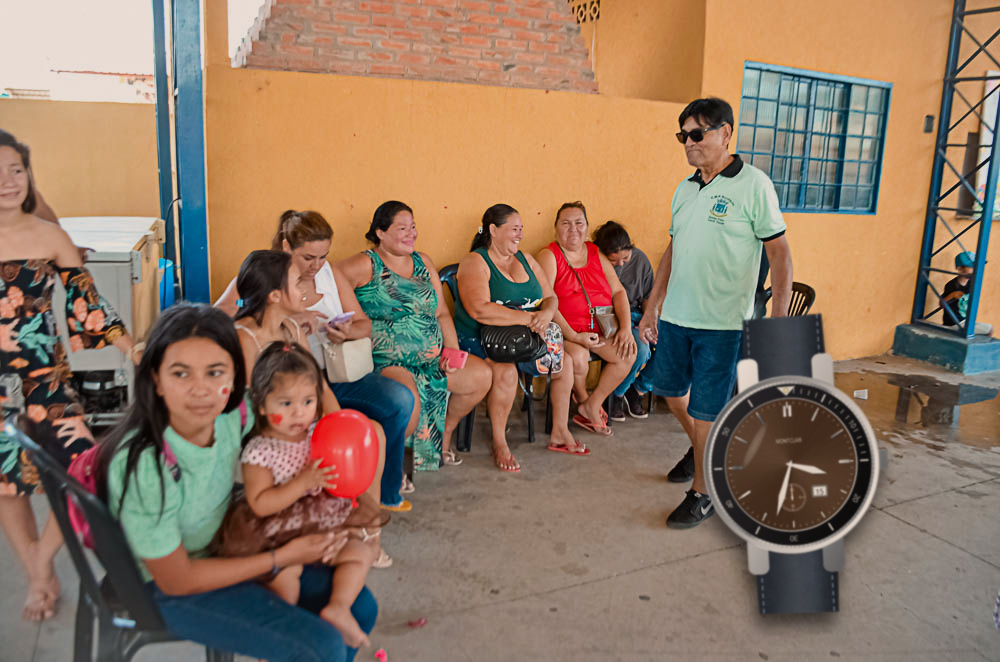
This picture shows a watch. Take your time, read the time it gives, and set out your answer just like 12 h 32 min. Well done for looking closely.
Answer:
3 h 33 min
